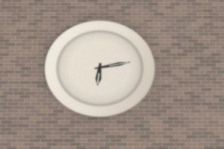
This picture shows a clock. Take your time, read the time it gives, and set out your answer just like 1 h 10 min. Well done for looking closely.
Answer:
6 h 13 min
